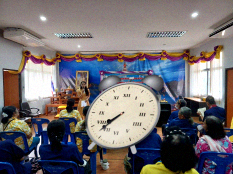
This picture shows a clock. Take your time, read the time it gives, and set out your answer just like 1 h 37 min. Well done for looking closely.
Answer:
7 h 37 min
